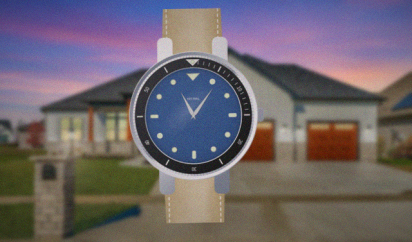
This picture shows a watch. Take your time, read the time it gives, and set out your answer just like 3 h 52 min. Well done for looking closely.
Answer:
11 h 06 min
